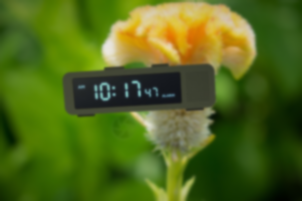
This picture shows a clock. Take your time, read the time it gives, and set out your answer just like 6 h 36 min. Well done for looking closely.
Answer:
10 h 17 min
